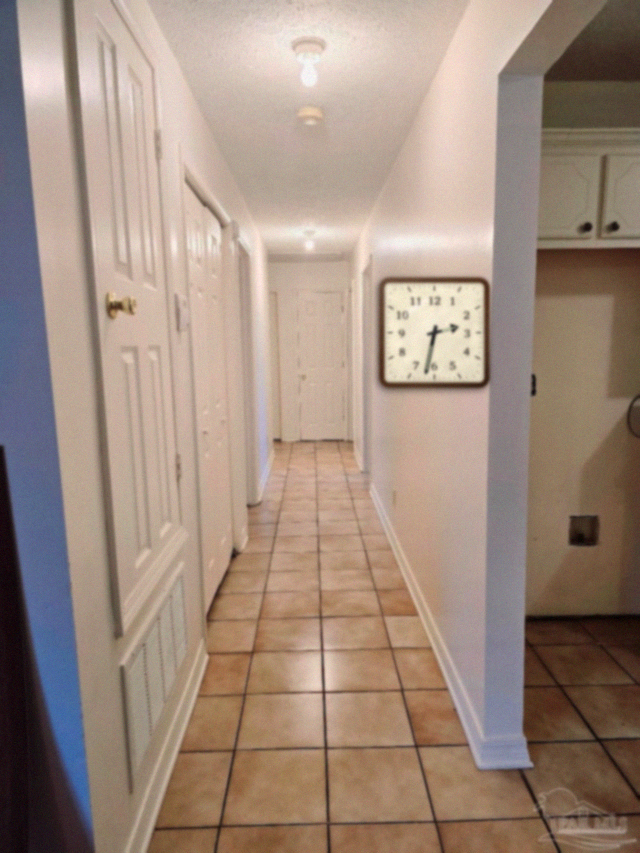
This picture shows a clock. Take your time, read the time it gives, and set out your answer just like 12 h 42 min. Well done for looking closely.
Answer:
2 h 32 min
